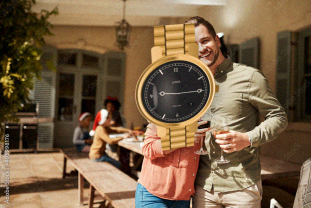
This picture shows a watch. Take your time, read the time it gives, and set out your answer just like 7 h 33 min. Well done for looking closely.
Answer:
9 h 15 min
